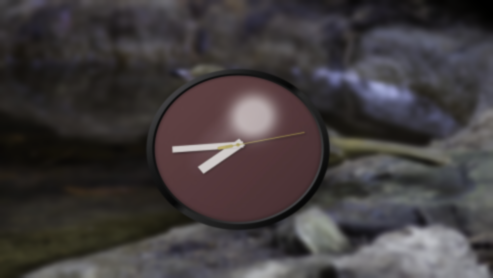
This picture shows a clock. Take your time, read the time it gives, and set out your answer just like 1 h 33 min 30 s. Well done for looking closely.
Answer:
7 h 44 min 13 s
